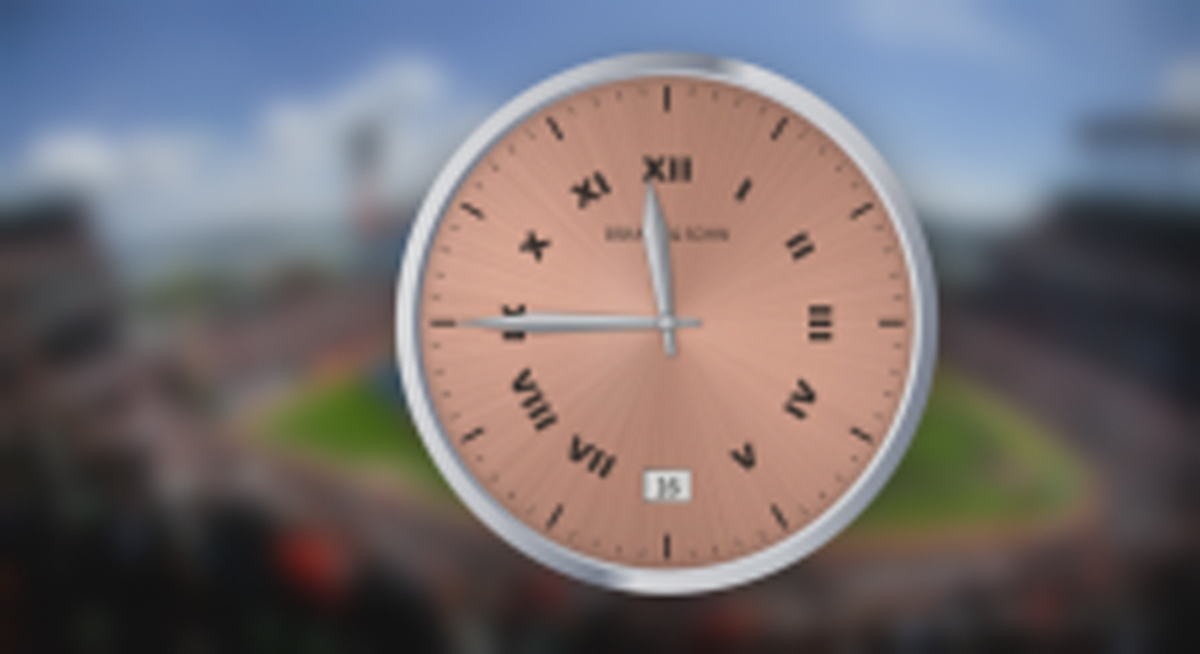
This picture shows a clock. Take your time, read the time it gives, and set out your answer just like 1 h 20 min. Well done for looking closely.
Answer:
11 h 45 min
